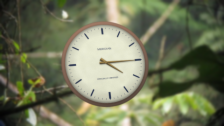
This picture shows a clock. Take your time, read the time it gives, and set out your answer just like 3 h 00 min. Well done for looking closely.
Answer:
4 h 15 min
